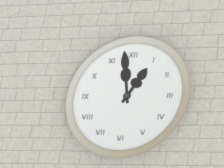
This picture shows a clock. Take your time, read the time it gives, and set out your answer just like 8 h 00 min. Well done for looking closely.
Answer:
12 h 58 min
